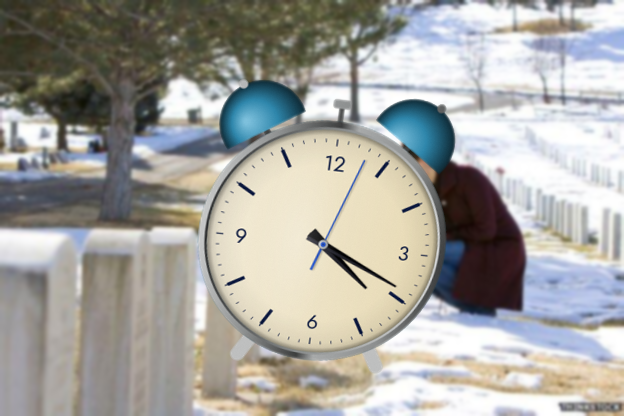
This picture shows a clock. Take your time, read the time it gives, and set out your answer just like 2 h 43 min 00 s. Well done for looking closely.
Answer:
4 h 19 min 03 s
